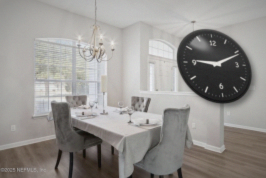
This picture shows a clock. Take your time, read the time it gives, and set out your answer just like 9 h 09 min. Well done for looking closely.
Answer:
9 h 11 min
